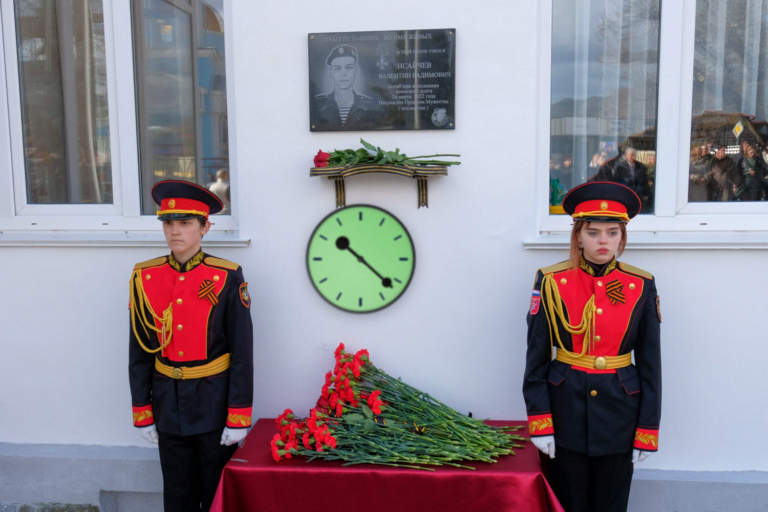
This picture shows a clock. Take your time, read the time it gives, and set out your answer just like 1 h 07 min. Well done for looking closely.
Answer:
10 h 22 min
